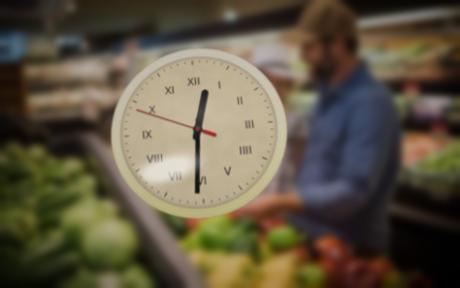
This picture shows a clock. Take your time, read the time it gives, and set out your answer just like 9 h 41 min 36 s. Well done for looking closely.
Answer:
12 h 30 min 49 s
